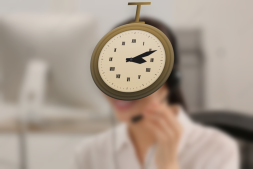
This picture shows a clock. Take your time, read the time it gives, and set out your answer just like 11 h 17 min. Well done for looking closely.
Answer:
3 h 11 min
